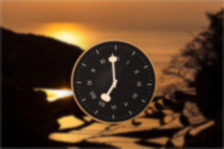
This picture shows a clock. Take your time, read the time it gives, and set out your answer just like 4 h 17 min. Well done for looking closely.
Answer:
6 h 59 min
